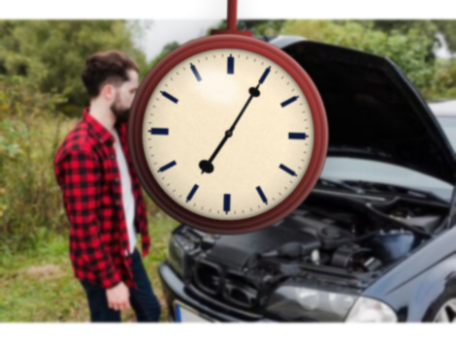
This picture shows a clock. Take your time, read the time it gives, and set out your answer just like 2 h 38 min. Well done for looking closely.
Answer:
7 h 05 min
